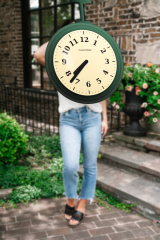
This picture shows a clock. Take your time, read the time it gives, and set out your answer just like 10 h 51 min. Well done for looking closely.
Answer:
7 h 37 min
